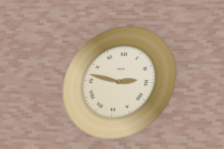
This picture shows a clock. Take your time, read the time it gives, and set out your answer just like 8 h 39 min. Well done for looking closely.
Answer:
2 h 47 min
